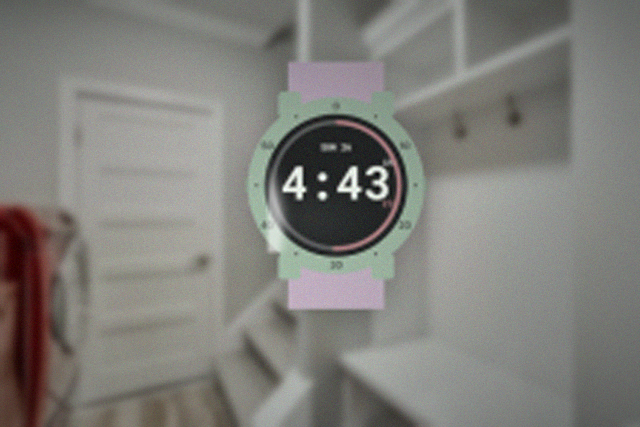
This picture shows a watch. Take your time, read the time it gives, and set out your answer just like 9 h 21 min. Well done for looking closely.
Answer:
4 h 43 min
